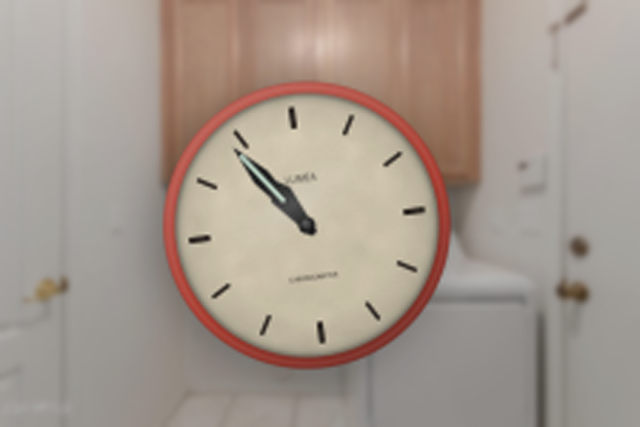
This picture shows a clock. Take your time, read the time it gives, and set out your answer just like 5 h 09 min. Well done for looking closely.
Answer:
10 h 54 min
